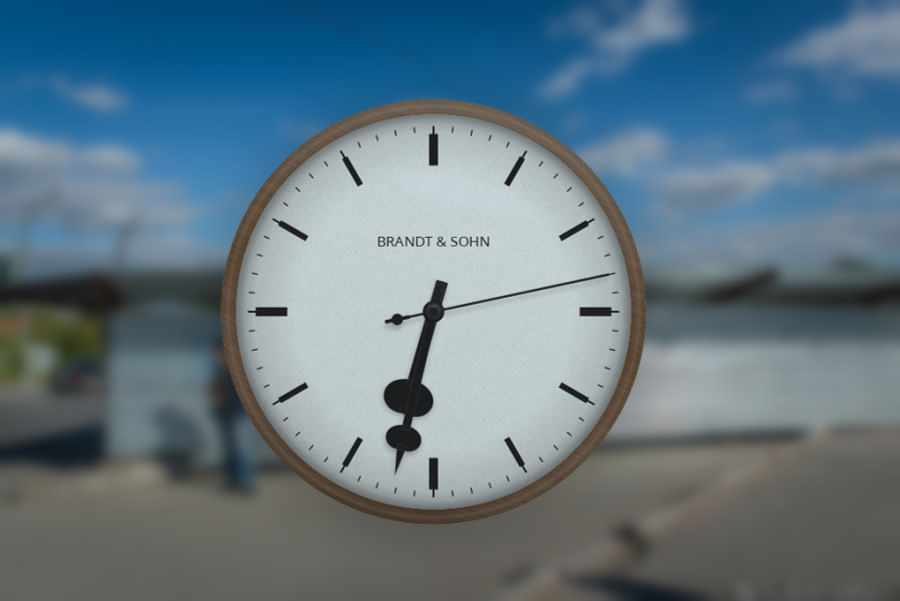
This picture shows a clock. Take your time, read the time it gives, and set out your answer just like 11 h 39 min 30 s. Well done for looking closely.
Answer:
6 h 32 min 13 s
